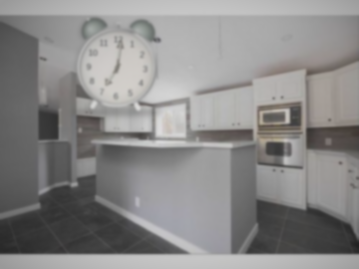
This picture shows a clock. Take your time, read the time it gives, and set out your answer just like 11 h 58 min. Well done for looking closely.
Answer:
7 h 01 min
